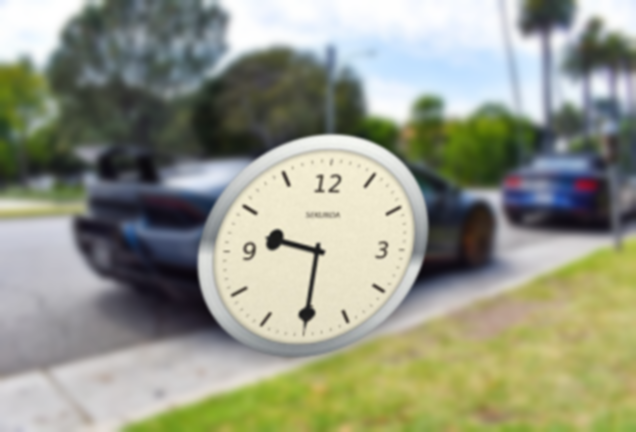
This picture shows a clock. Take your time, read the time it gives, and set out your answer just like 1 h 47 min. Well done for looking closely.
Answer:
9 h 30 min
